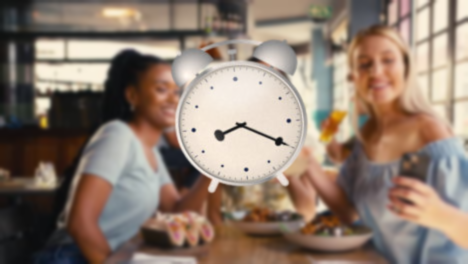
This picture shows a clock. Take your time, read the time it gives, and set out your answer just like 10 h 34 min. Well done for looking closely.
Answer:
8 h 20 min
